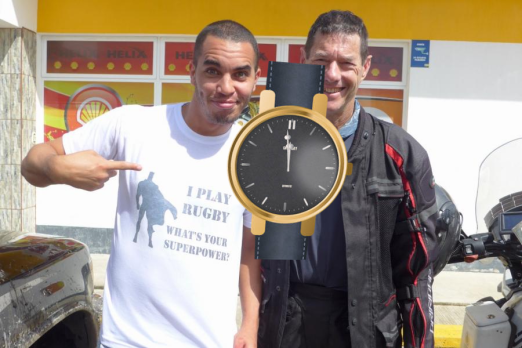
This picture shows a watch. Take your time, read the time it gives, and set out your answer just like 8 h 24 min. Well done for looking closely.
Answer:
11 h 59 min
